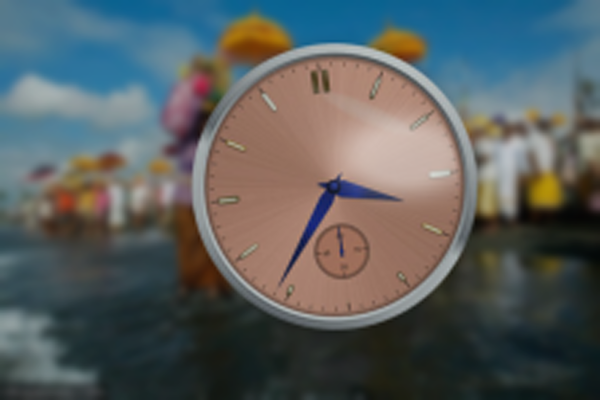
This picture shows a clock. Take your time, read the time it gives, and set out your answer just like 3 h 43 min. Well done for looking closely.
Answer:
3 h 36 min
